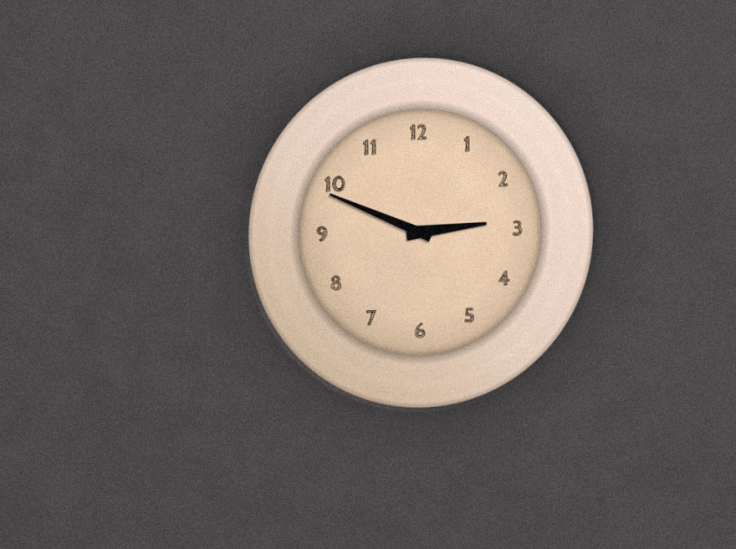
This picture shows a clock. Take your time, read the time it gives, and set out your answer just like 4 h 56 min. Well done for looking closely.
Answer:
2 h 49 min
